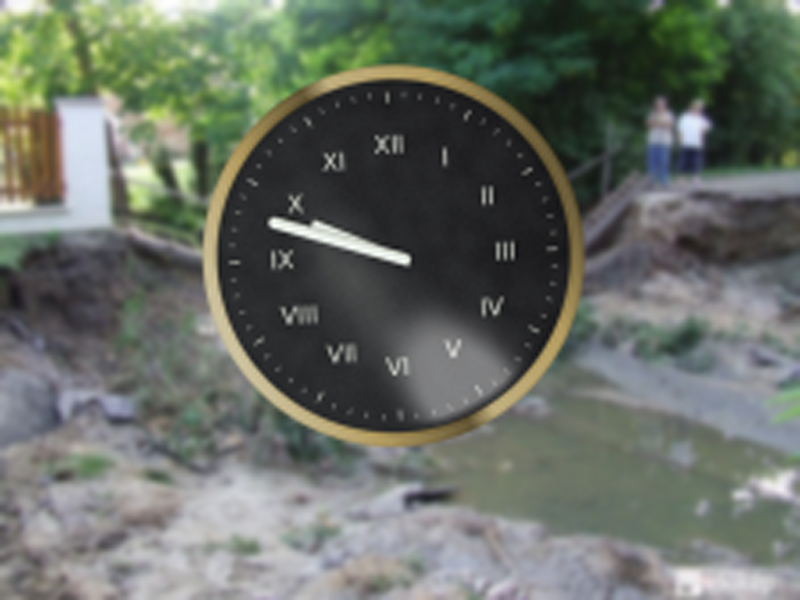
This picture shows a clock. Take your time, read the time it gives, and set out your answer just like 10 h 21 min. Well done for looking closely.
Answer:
9 h 48 min
